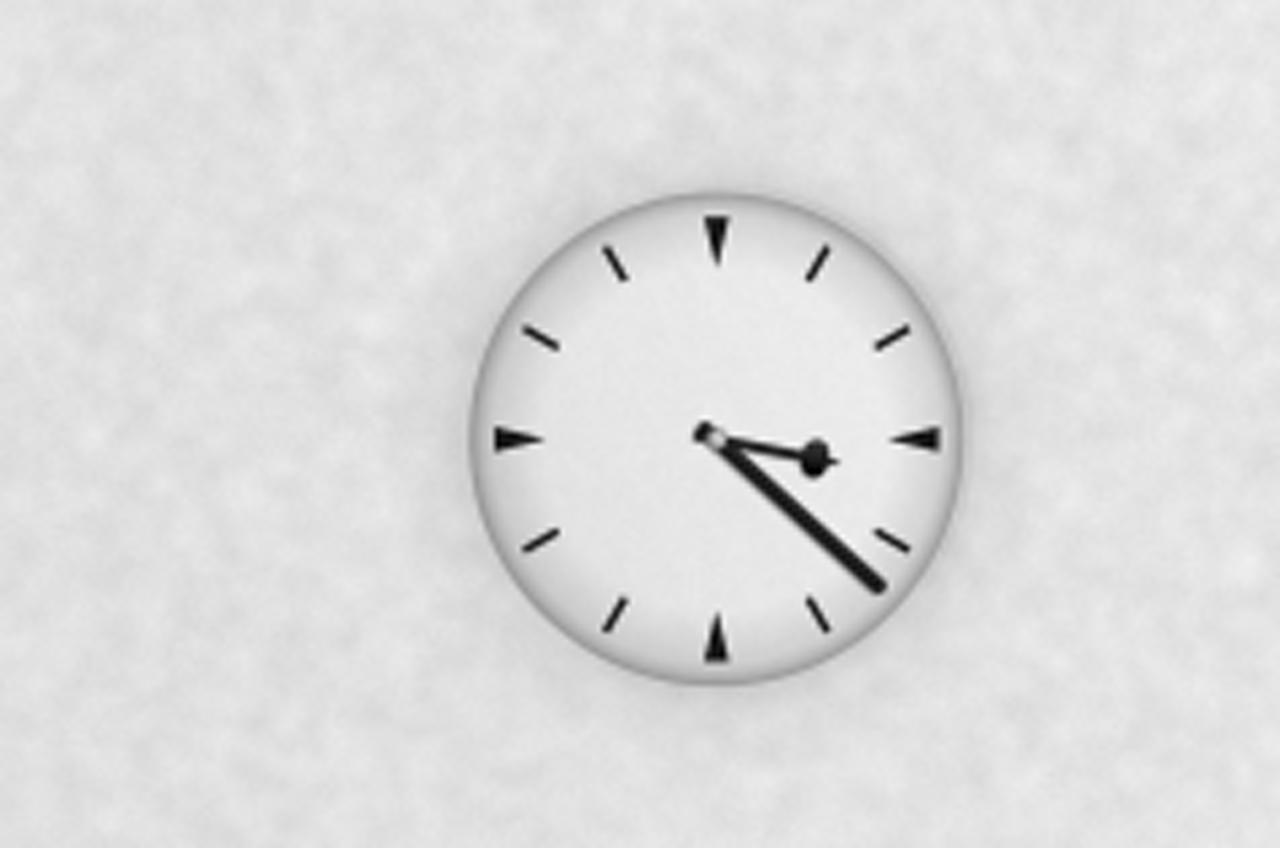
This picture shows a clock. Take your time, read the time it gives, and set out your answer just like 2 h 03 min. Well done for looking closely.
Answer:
3 h 22 min
